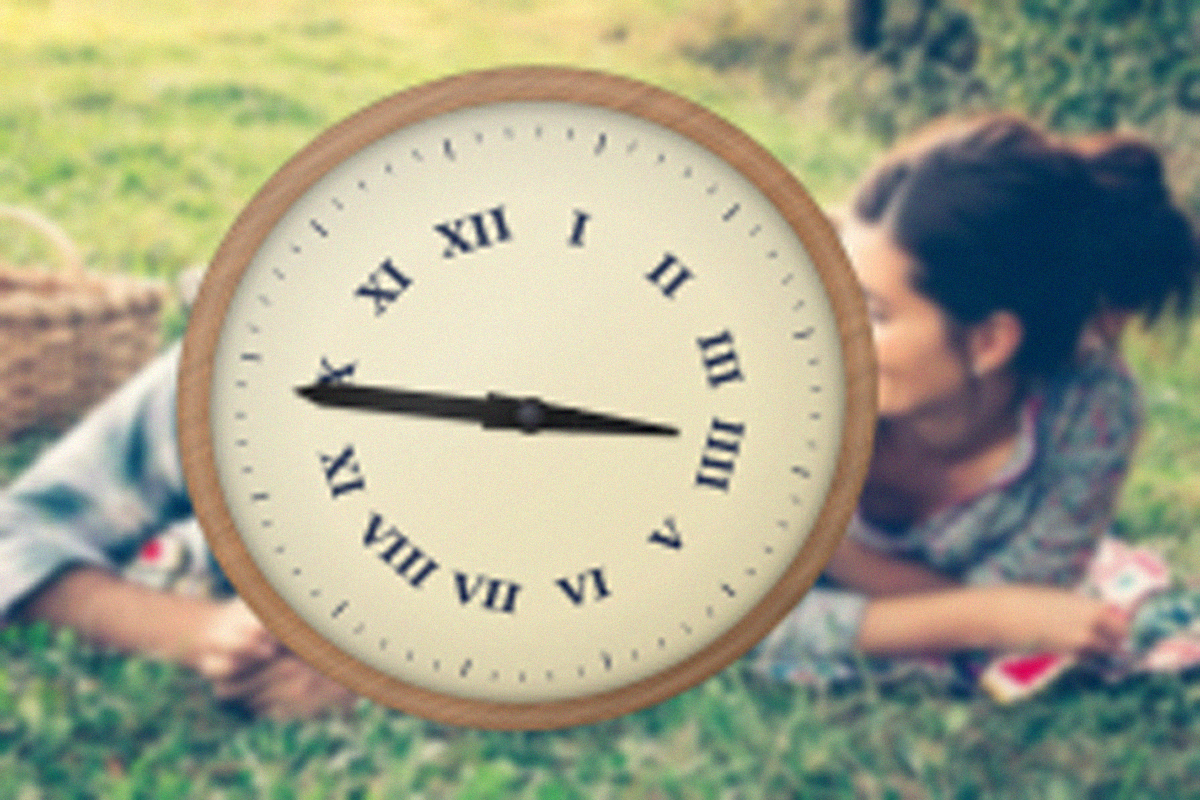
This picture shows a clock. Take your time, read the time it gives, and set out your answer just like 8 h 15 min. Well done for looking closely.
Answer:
3 h 49 min
